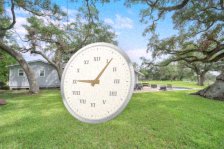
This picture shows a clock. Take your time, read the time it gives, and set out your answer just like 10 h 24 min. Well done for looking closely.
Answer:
9 h 06 min
